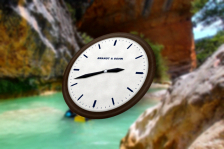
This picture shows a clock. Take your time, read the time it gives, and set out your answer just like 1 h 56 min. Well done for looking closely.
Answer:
2 h 42 min
